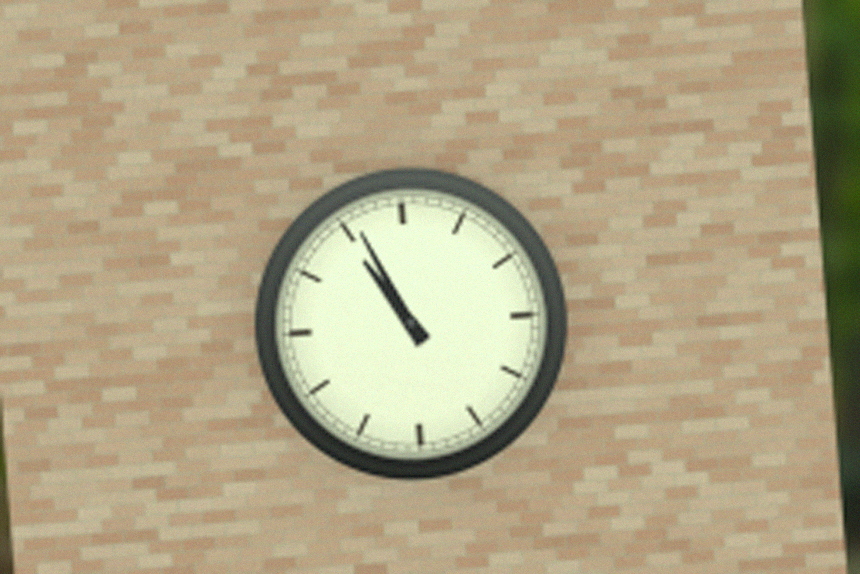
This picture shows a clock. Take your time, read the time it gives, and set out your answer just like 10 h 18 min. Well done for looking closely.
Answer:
10 h 56 min
